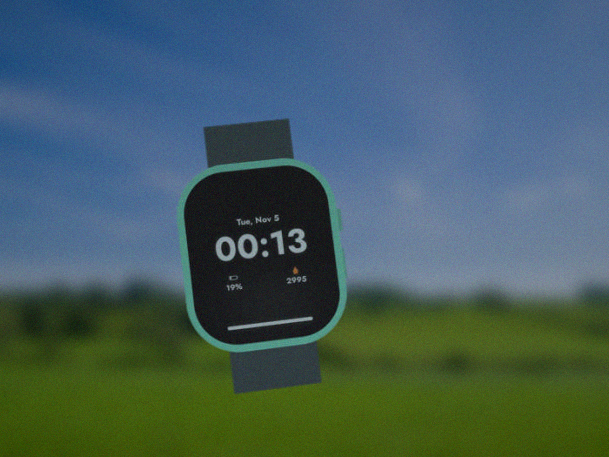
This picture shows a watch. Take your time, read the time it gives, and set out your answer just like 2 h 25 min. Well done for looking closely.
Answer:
0 h 13 min
